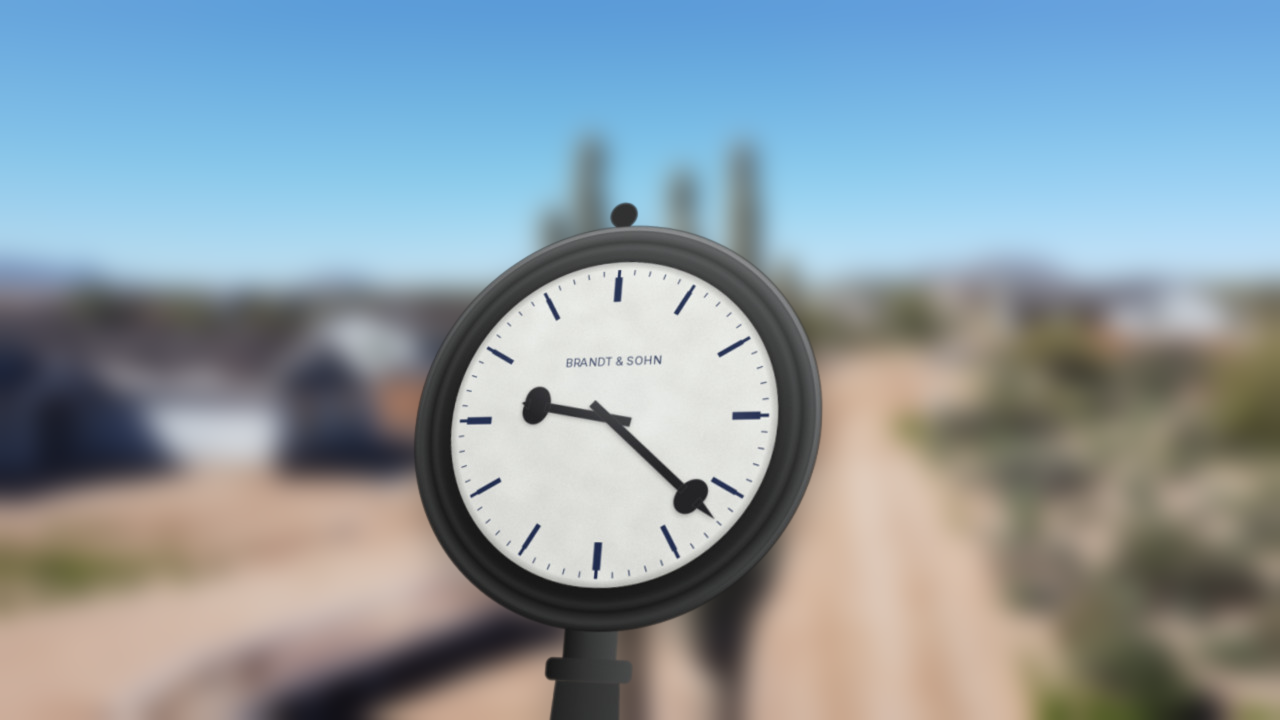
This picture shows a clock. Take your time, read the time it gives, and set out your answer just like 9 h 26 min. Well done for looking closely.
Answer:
9 h 22 min
